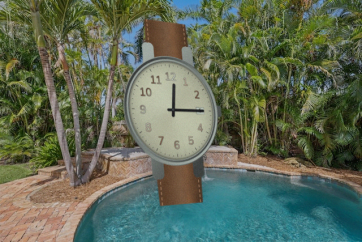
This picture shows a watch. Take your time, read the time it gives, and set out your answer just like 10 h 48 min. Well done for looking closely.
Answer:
12 h 15 min
